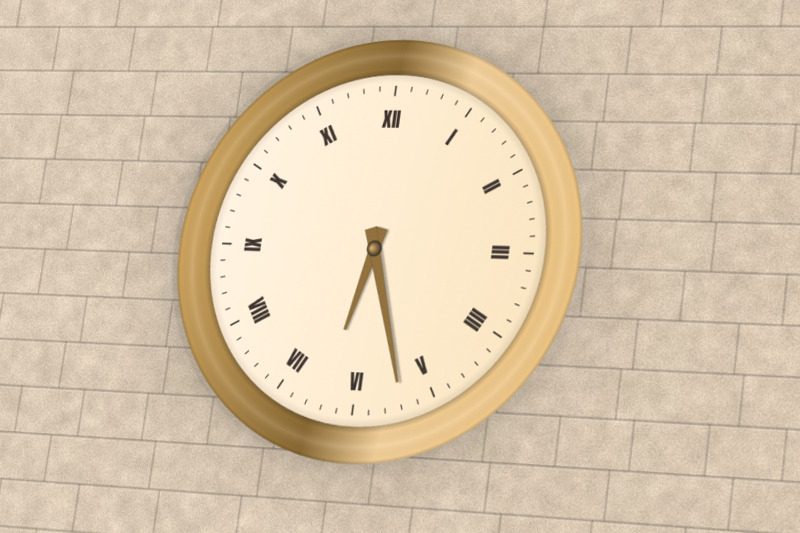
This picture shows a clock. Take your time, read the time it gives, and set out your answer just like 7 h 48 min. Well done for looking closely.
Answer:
6 h 27 min
